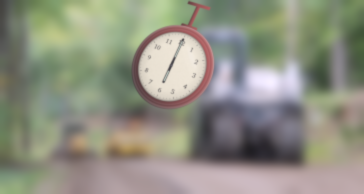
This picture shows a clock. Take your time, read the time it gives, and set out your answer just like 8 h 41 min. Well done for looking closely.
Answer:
6 h 00 min
